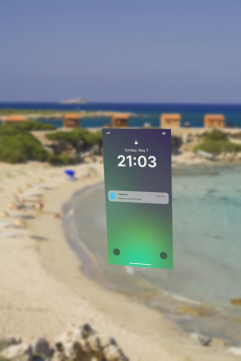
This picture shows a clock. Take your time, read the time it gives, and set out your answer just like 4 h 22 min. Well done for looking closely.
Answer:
21 h 03 min
